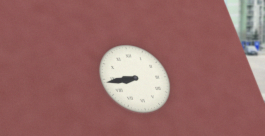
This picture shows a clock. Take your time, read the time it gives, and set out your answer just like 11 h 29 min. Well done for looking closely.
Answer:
8 h 44 min
